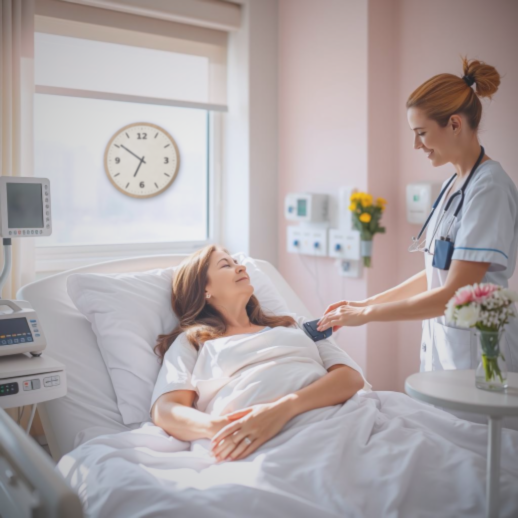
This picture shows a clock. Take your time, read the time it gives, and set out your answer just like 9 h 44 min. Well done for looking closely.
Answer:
6 h 51 min
